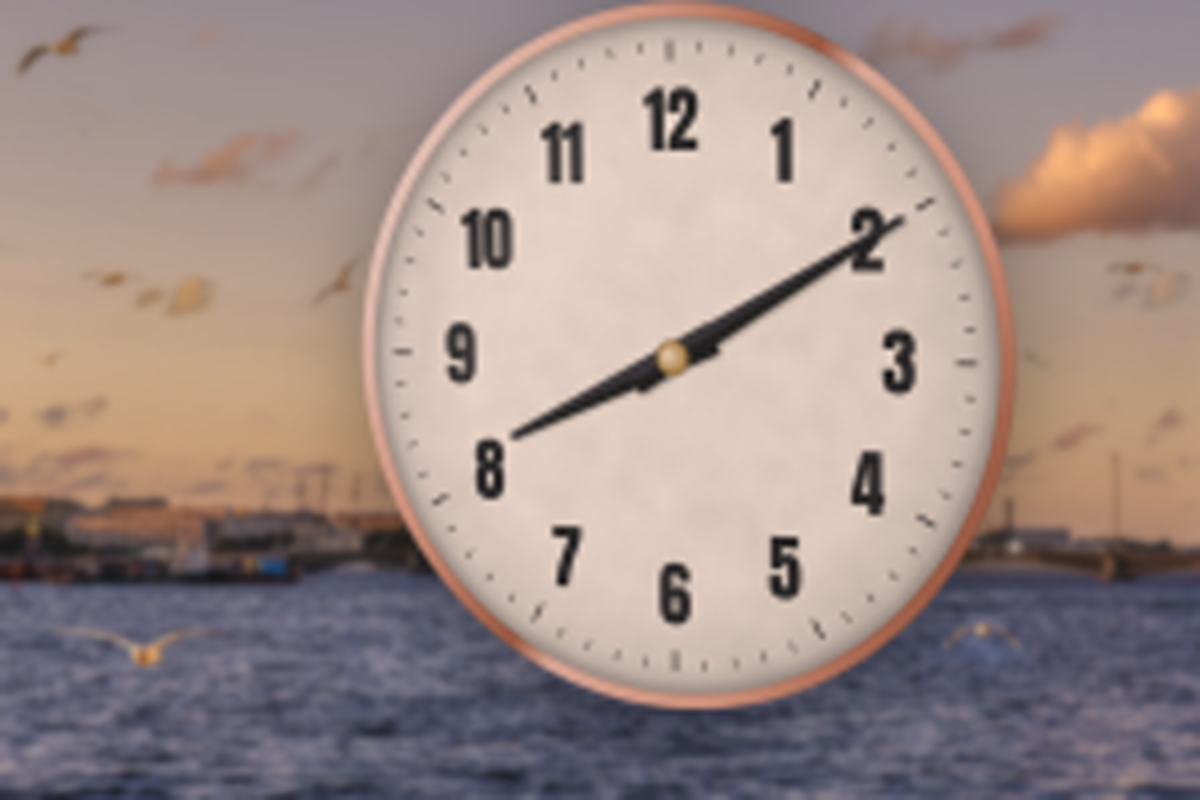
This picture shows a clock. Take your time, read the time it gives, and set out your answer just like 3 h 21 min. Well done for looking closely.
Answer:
8 h 10 min
